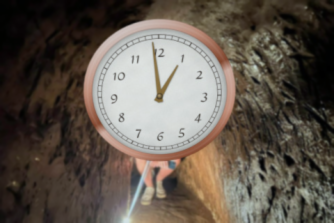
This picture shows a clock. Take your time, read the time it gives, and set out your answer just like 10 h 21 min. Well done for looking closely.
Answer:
12 h 59 min
